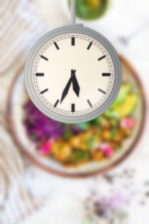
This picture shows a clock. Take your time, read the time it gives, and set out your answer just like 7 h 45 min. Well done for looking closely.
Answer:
5 h 34 min
